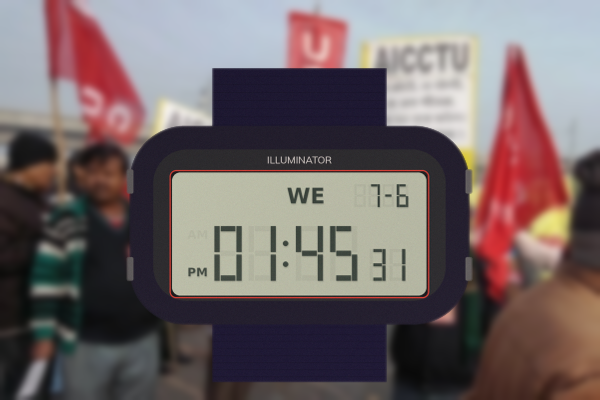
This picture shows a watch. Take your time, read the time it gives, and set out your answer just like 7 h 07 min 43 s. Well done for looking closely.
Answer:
1 h 45 min 31 s
